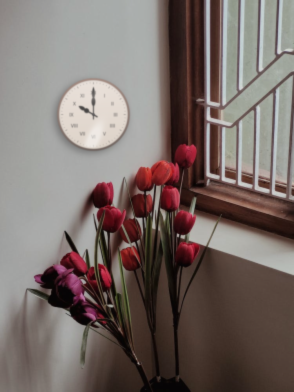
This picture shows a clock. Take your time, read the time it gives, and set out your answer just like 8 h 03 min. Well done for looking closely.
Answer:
10 h 00 min
